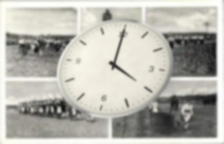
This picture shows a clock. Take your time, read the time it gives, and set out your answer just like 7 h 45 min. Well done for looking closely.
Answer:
4 h 00 min
